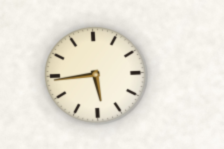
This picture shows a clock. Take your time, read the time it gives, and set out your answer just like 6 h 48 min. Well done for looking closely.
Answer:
5 h 44 min
